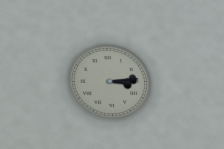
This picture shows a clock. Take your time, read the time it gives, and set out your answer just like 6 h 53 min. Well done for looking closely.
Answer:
3 h 14 min
